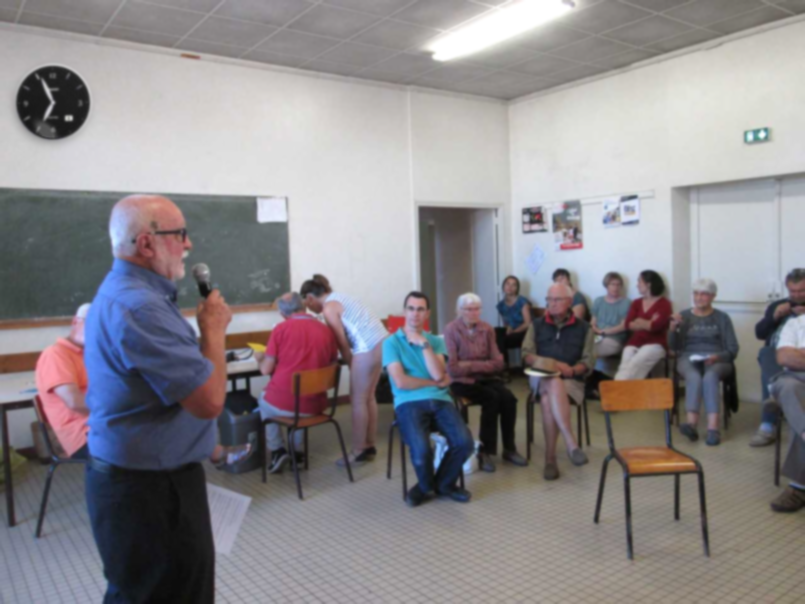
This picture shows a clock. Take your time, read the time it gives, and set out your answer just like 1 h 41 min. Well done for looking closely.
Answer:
6 h 56 min
